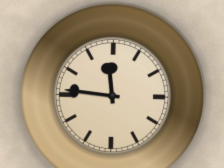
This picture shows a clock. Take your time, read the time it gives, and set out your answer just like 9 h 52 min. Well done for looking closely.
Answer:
11 h 46 min
